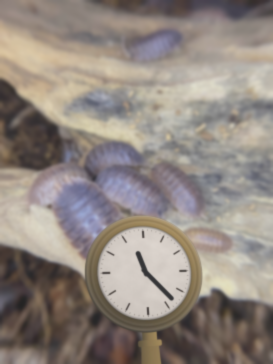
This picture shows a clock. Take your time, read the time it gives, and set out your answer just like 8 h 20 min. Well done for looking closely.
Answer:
11 h 23 min
